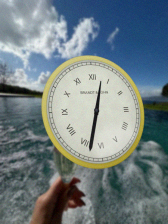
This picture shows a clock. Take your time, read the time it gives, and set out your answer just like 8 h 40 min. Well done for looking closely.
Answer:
12 h 33 min
